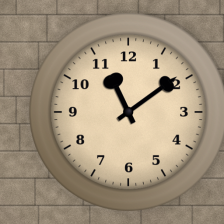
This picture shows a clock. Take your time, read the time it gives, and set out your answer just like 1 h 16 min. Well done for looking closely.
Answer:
11 h 09 min
